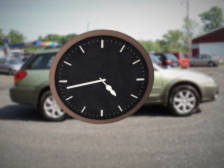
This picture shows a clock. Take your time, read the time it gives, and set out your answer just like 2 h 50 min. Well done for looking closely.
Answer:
4 h 43 min
